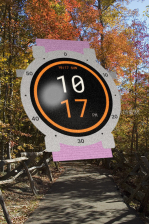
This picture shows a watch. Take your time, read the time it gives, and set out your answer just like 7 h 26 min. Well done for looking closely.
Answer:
10 h 17 min
